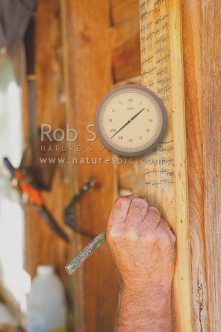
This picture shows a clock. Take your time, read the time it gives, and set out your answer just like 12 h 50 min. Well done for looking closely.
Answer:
1 h 38 min
